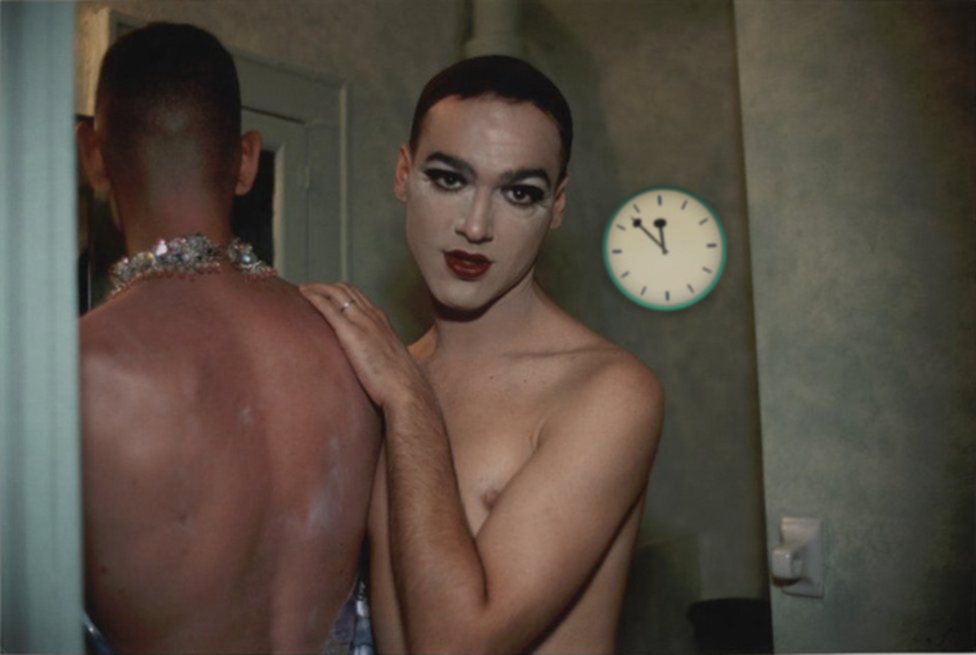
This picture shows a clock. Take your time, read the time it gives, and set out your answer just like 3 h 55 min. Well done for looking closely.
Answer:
11 h 53 min
